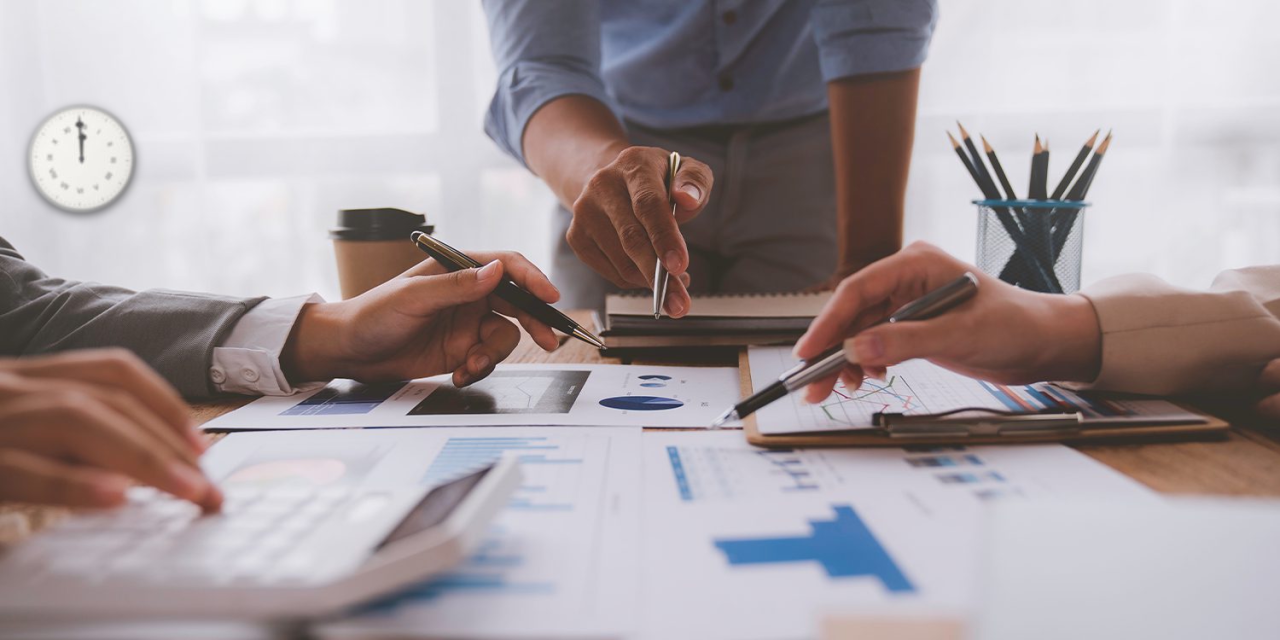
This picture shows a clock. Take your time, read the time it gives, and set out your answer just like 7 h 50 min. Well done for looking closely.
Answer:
11 h 59 min
